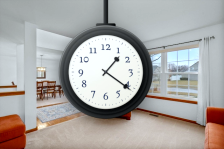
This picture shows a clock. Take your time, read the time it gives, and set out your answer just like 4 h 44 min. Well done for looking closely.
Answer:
1 h 21 min
